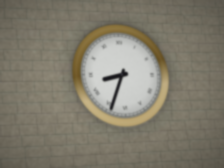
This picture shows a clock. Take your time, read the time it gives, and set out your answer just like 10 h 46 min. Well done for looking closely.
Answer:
8 h 34 min
